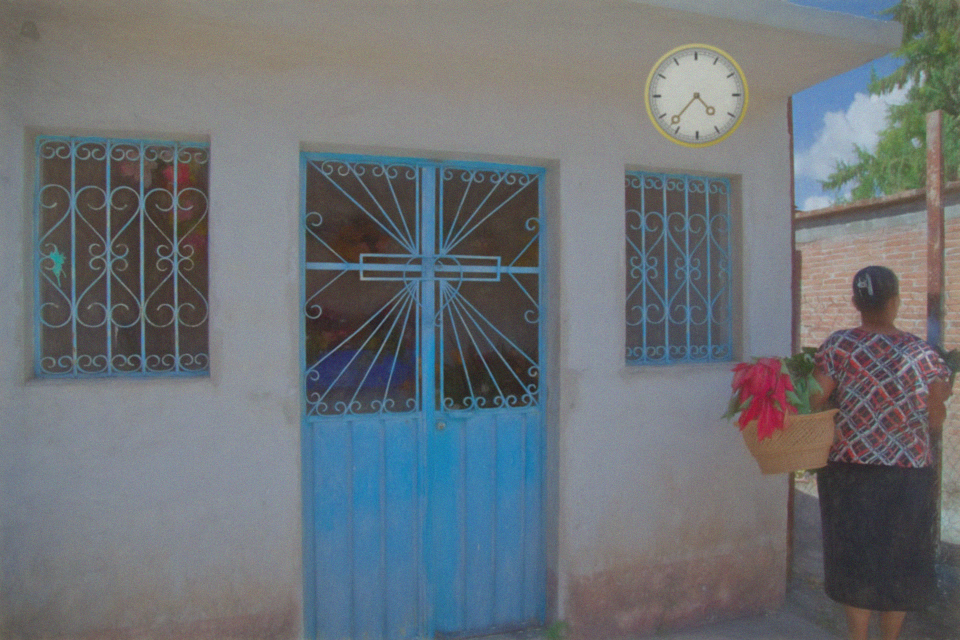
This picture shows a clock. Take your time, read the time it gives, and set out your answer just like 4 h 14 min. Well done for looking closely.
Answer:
4 h 37 min
